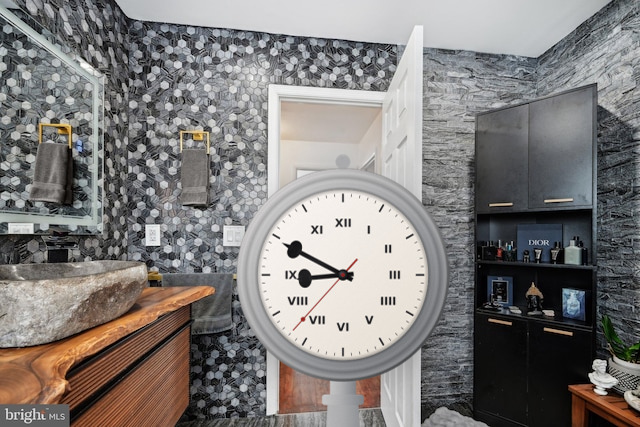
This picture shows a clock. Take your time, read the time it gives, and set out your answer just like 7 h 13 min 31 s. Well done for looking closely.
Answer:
8 h 49 min 37 s
